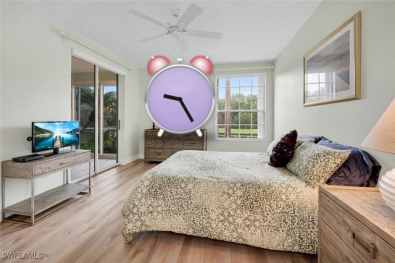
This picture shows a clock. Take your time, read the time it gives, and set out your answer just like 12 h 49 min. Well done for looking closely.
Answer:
9 h 25 min
